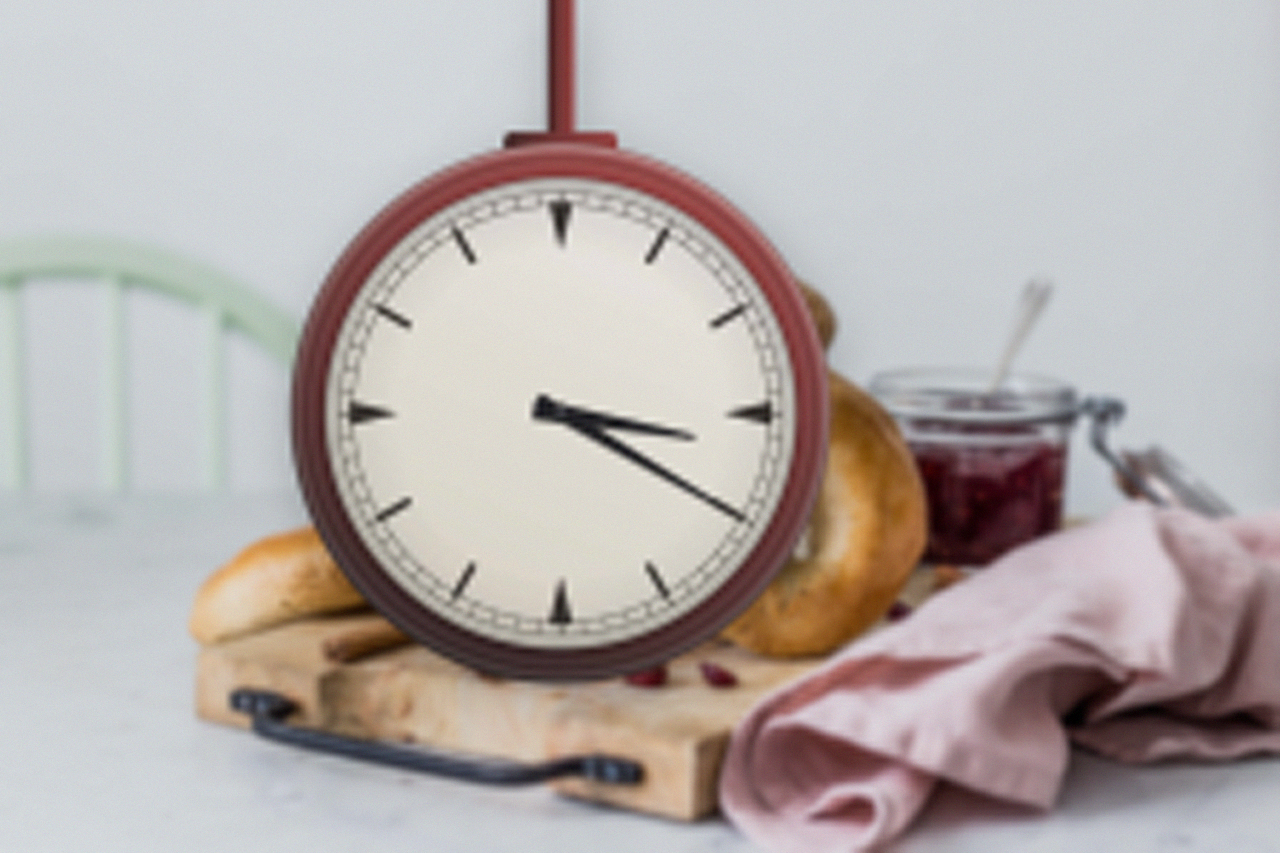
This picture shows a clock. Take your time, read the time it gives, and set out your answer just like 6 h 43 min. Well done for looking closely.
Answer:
3 h 20 min
